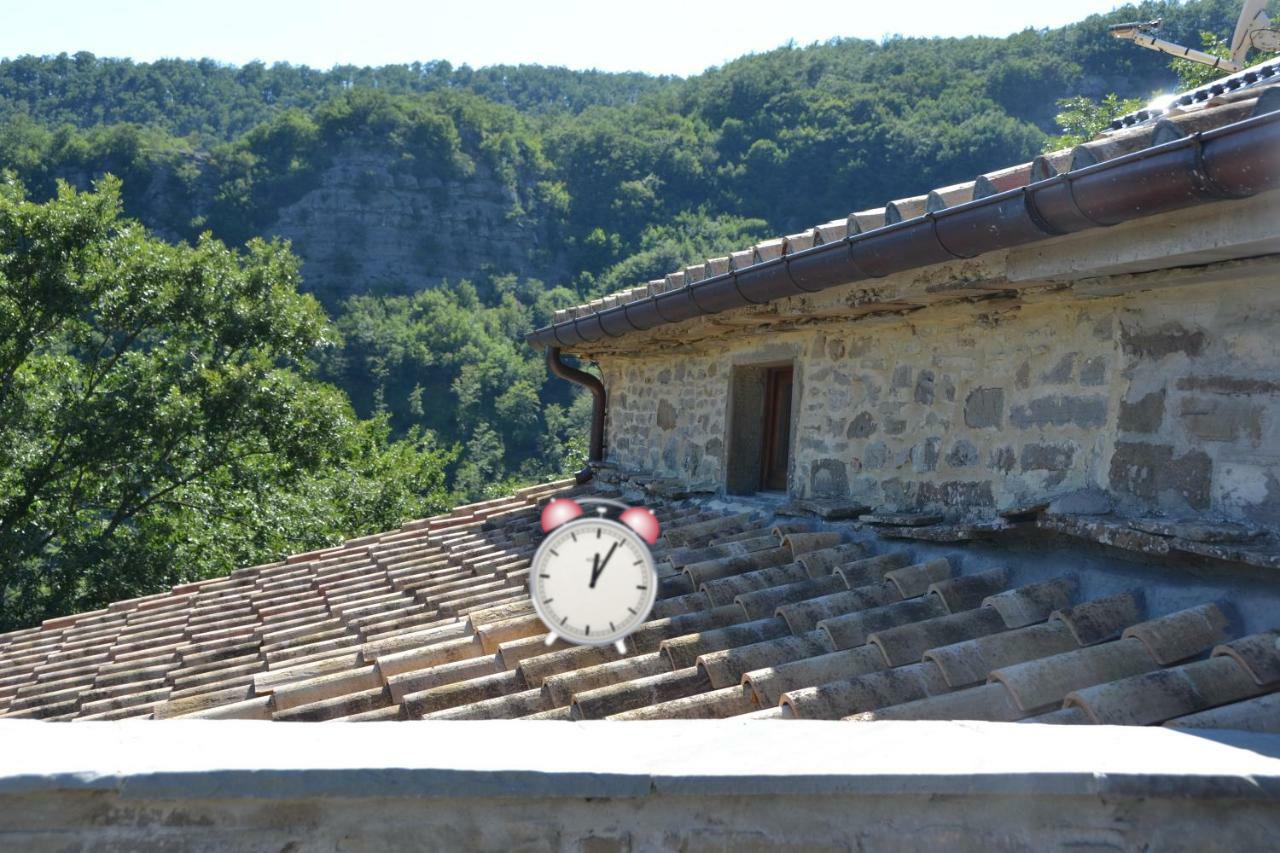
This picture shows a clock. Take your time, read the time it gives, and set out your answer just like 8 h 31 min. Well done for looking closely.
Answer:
12 h 04 min
